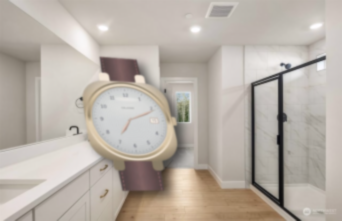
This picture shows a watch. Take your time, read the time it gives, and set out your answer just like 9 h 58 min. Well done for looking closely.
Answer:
7 h 11 min
